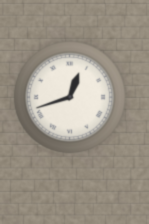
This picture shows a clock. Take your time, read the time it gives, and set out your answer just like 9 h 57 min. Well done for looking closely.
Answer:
12 h 42 min
